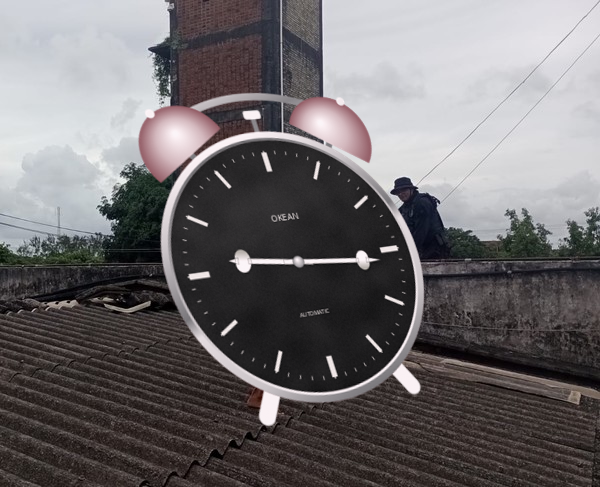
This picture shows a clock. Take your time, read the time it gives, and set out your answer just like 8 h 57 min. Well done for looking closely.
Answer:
9 h 16 min
